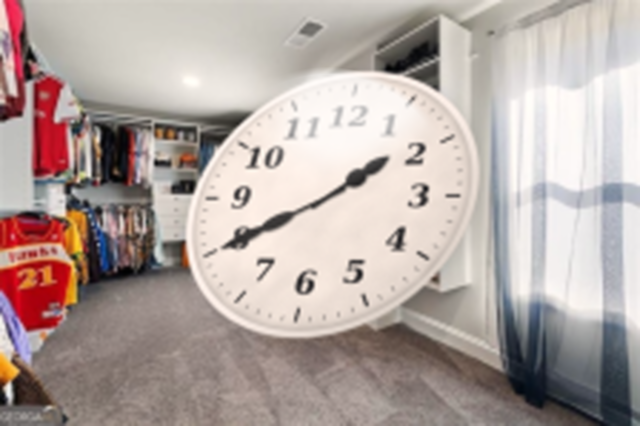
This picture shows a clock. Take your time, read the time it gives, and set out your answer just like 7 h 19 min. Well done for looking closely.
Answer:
1 h 40 min
